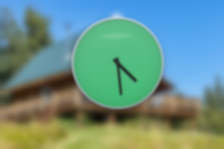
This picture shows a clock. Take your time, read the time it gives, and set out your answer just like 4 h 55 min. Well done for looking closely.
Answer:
4 h 29 min
